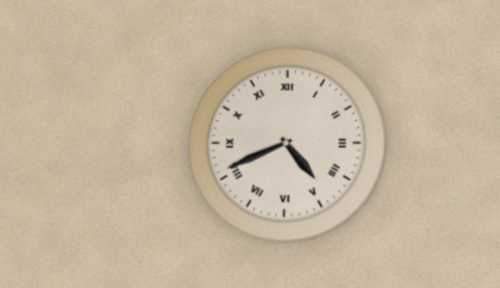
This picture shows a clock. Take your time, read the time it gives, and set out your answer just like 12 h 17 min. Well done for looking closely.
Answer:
4 h 41 min
